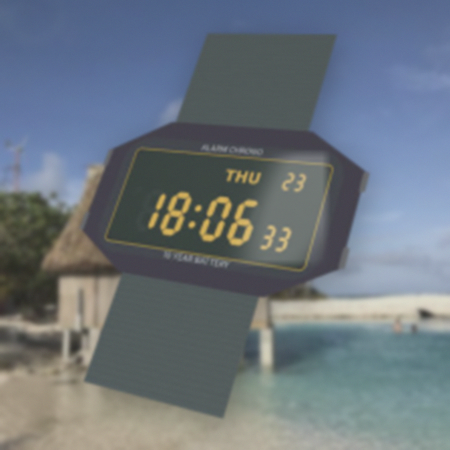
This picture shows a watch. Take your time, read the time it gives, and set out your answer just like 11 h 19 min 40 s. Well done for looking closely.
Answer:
18 h 06 min 33 s
